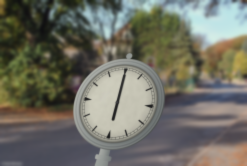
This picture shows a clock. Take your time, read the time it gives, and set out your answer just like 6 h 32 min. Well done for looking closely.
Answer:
6 h 00 min
